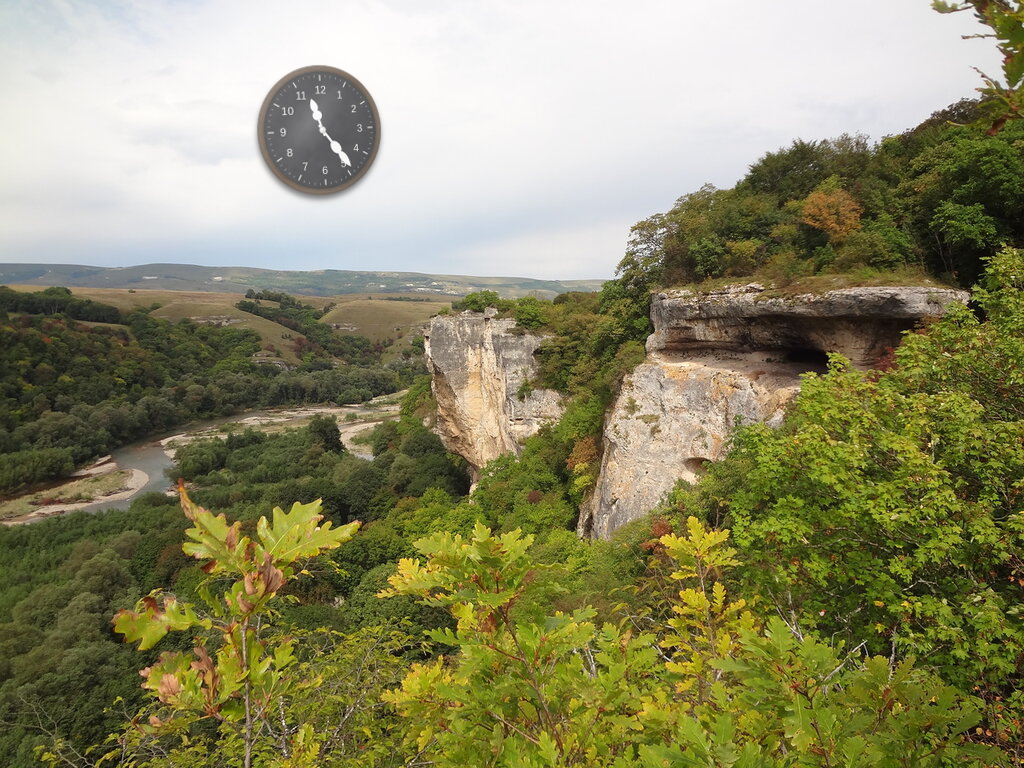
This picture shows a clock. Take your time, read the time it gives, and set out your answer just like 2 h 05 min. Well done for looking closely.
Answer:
11 h 24 min
